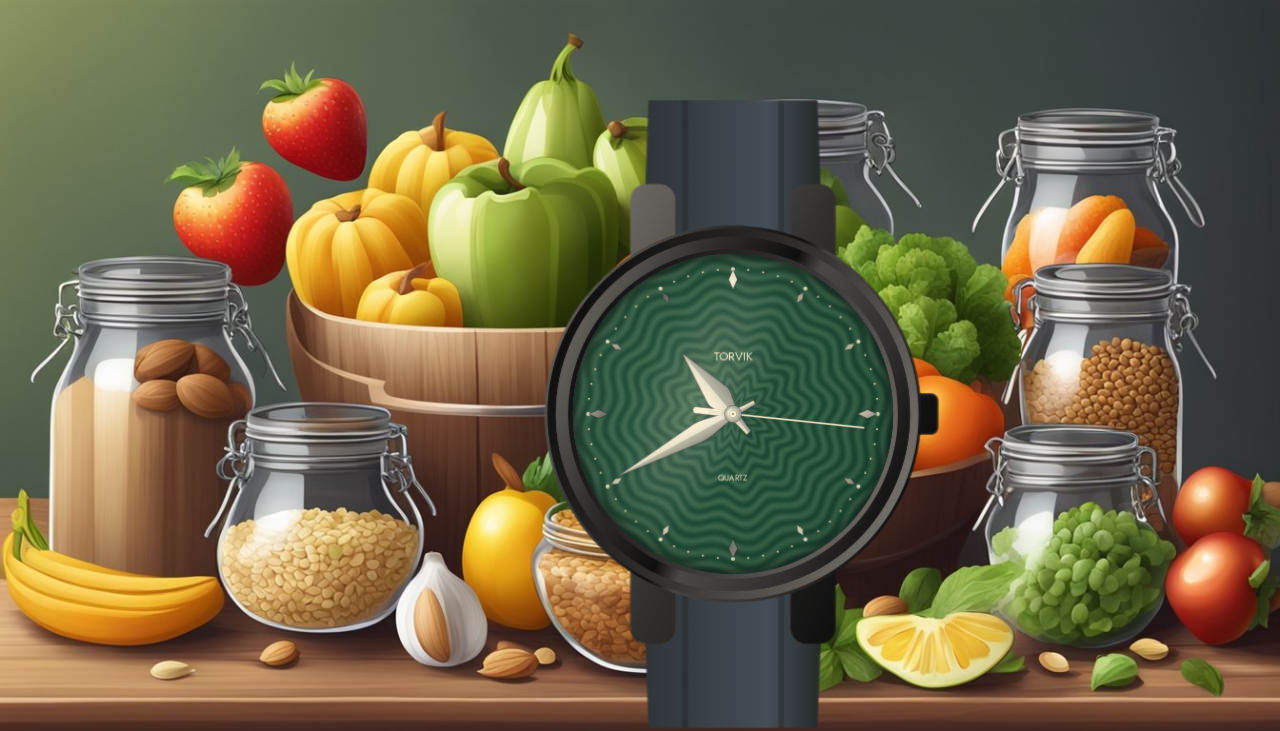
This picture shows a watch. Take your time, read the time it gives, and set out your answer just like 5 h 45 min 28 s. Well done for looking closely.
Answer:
10 h 40 min 16 s
